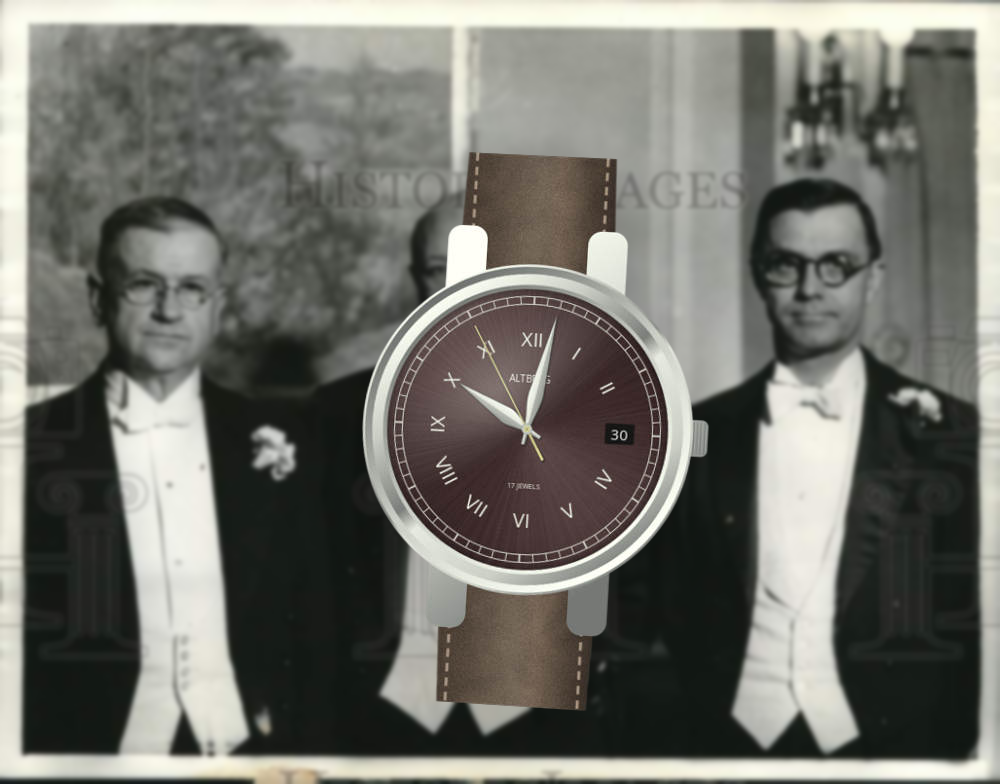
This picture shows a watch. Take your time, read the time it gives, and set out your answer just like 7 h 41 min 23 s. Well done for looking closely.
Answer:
10 h 01 min 55 s
